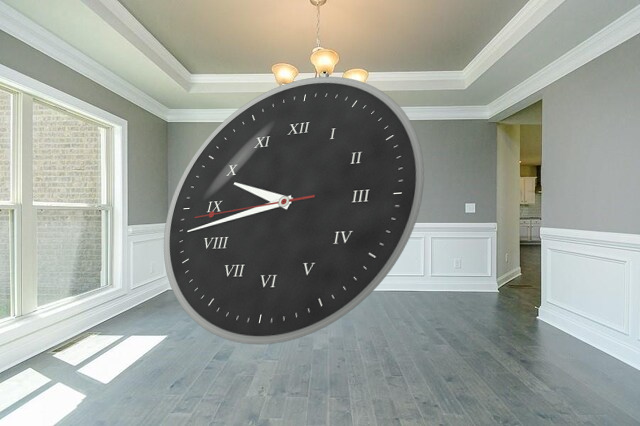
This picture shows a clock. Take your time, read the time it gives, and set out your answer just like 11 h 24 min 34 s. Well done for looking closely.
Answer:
9 h 42 min 44 s
